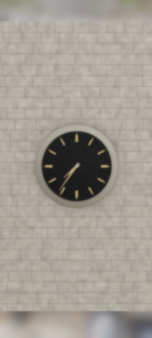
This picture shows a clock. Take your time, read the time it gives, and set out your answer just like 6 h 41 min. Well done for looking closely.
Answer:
7 h 36 min
